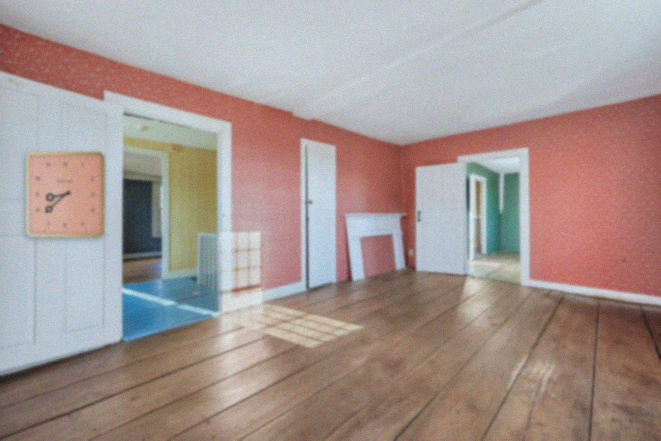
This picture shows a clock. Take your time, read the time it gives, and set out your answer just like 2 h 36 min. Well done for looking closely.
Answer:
8 h 38 min
